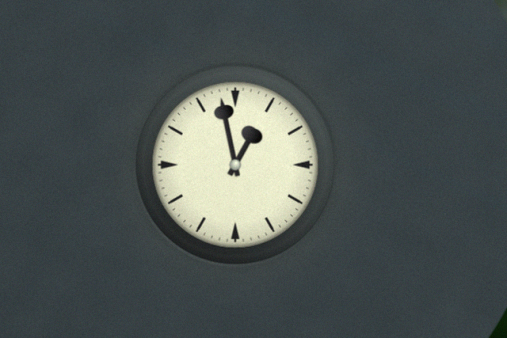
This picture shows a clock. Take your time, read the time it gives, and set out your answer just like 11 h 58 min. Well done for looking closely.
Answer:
12 h 58 min
